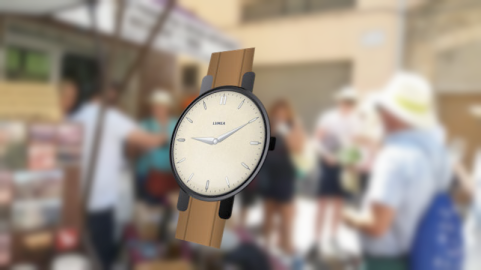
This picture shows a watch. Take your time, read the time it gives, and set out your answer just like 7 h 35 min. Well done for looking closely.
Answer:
9 h 10 min
